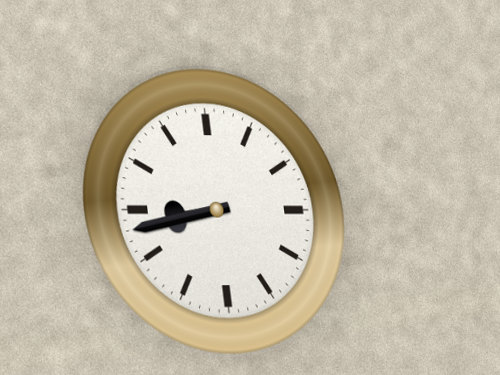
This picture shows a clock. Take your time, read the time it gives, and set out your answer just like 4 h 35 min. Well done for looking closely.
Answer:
8 h 43 min
